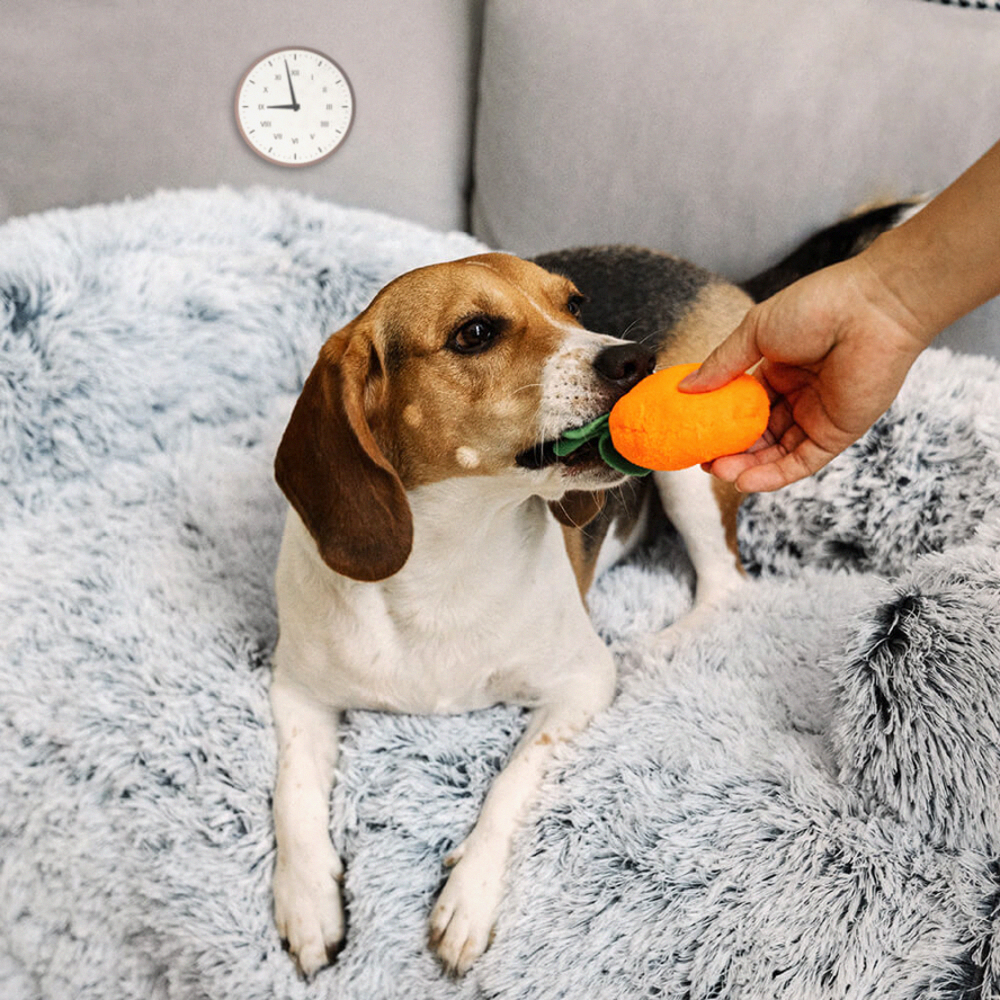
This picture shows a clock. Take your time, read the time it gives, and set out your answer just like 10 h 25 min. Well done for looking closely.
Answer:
8 h 58 min
